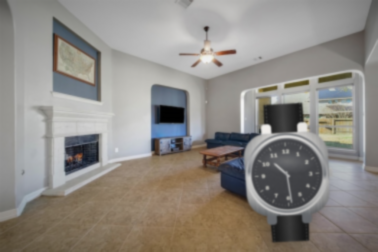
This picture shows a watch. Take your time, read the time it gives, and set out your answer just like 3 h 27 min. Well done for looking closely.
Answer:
10 h 29 min
